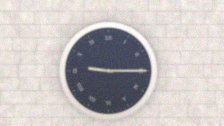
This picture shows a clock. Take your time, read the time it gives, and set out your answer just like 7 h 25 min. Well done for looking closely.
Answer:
9 h 15 min
